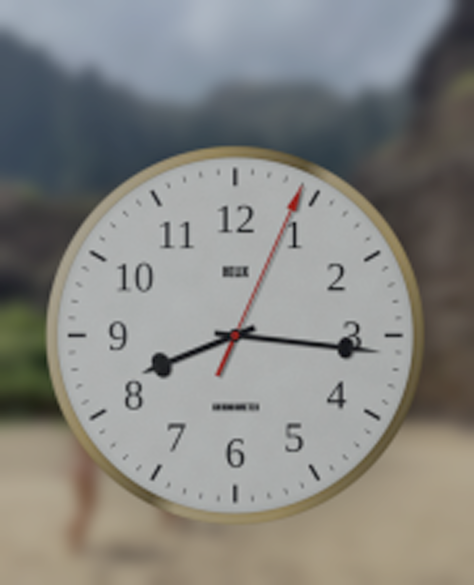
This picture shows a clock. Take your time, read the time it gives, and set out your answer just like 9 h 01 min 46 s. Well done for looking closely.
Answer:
8 h 16 min 04 s
